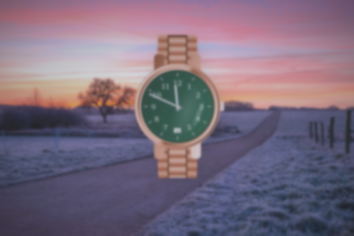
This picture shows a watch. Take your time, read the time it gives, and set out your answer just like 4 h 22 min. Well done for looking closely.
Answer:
11 h 49 min
